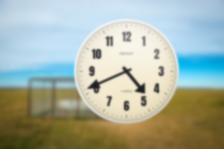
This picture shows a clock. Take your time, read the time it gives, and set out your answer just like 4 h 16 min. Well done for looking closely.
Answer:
4 h 41 min
